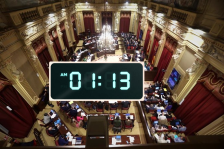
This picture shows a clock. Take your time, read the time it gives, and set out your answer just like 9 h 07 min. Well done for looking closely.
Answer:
1 h 13 min
